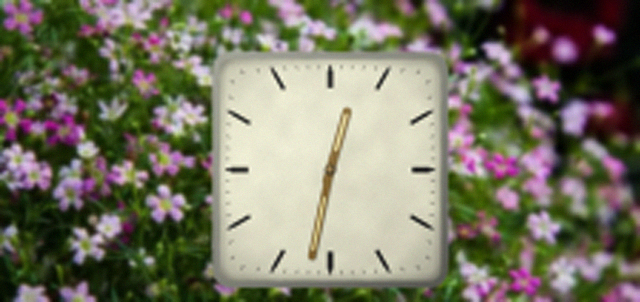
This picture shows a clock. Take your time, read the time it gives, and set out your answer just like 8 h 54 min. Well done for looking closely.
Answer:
12 h 32 min
